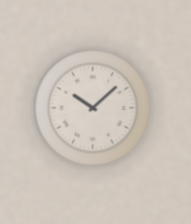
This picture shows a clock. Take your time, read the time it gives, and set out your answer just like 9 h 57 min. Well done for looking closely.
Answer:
10 h 08 min
